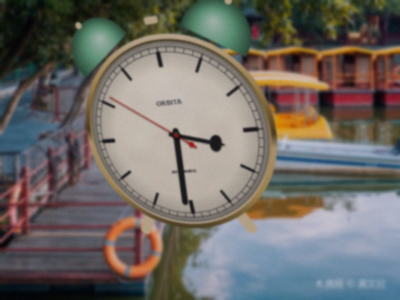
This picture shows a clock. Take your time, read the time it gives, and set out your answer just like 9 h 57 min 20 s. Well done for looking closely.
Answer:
3 h 30 min 51 s
